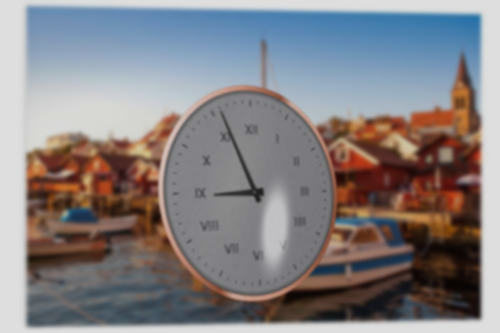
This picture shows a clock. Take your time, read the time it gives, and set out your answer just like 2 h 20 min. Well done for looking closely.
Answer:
8 h 56 min
